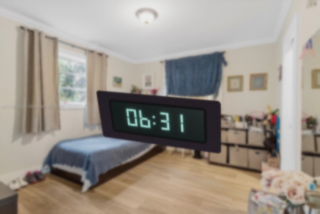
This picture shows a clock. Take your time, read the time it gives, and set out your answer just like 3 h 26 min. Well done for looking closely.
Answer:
6 h 31 min
